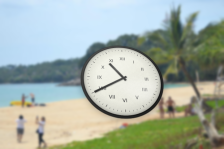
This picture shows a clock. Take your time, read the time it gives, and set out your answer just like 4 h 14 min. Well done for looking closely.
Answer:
10 h 40 min
